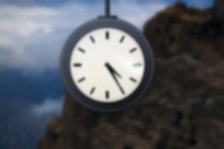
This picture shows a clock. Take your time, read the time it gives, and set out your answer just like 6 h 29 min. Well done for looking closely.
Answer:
4 h 25 min
